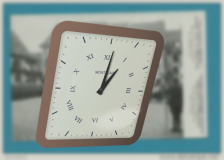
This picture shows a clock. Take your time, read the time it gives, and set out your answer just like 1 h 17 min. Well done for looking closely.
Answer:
1 h 01 min
